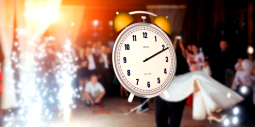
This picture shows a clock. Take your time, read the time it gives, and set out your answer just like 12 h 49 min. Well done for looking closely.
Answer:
2 h 11 min
